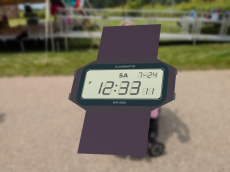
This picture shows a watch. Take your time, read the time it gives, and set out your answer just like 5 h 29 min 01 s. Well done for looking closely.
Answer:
12 h 33 min 11 s
